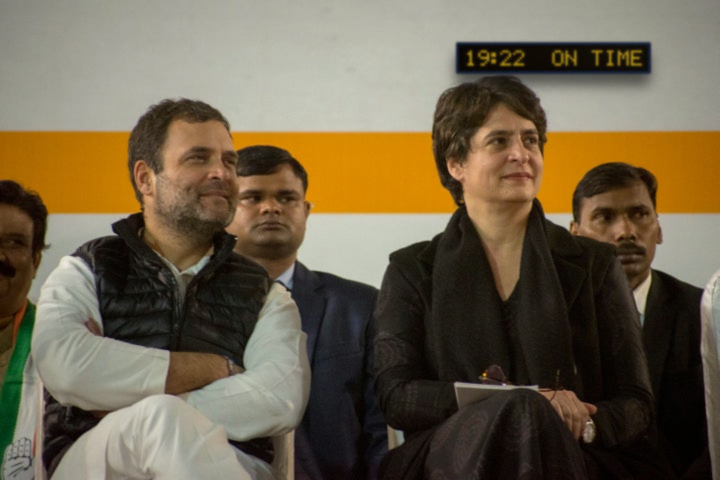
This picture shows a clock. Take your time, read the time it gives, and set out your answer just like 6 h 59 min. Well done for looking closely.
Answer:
19 h 22 min
